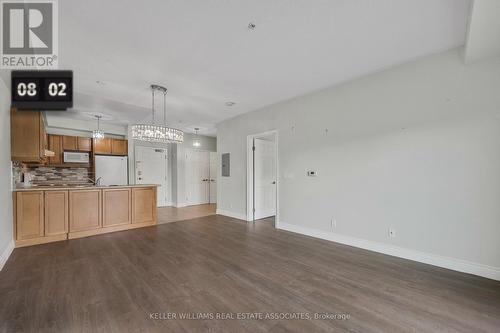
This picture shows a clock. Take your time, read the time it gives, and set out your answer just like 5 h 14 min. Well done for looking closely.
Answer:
8 h 02 min
